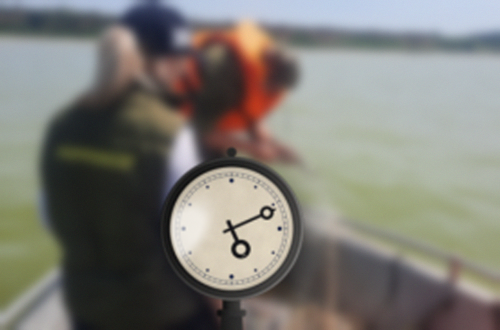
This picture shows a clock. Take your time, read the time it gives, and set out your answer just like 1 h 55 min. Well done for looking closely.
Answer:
5 h 11 min
